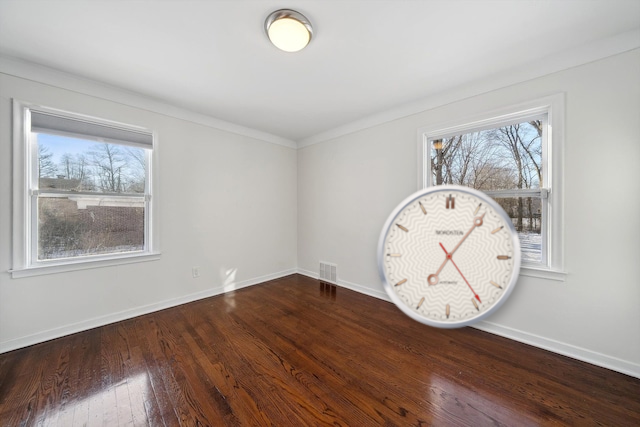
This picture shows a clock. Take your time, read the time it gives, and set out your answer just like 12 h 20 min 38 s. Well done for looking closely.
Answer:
7 h 06 min 24 s
